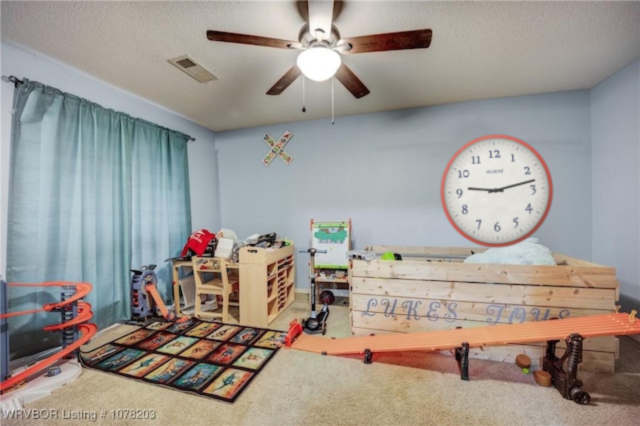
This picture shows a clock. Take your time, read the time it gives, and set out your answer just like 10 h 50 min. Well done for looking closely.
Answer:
9 h 13 min
